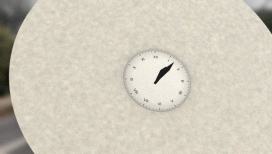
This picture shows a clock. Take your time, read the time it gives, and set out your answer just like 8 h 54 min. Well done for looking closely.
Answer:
1 h 07 min
